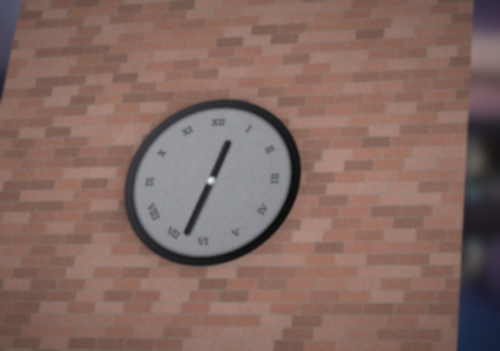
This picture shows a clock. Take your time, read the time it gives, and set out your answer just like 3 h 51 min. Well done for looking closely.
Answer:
12 h 33 min
